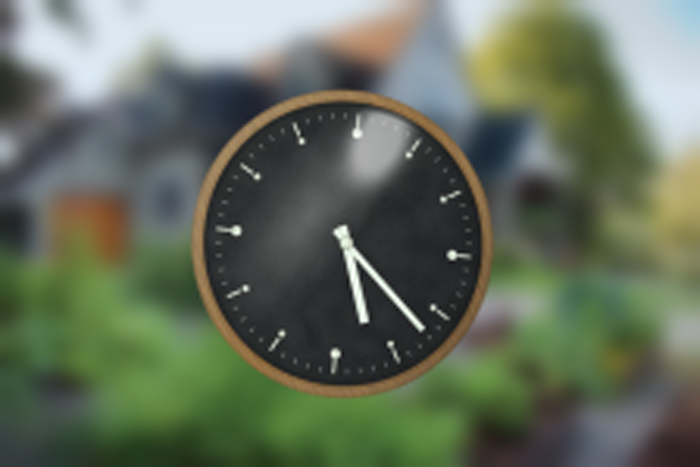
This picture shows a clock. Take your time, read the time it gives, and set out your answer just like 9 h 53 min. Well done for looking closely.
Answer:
5 h 22 min
